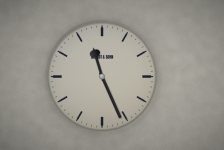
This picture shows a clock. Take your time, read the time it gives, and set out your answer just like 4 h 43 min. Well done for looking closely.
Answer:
11 h 26 min
